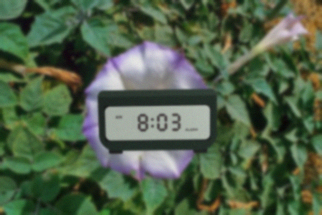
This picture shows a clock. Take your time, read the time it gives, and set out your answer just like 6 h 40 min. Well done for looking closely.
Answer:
8 h 03 min
